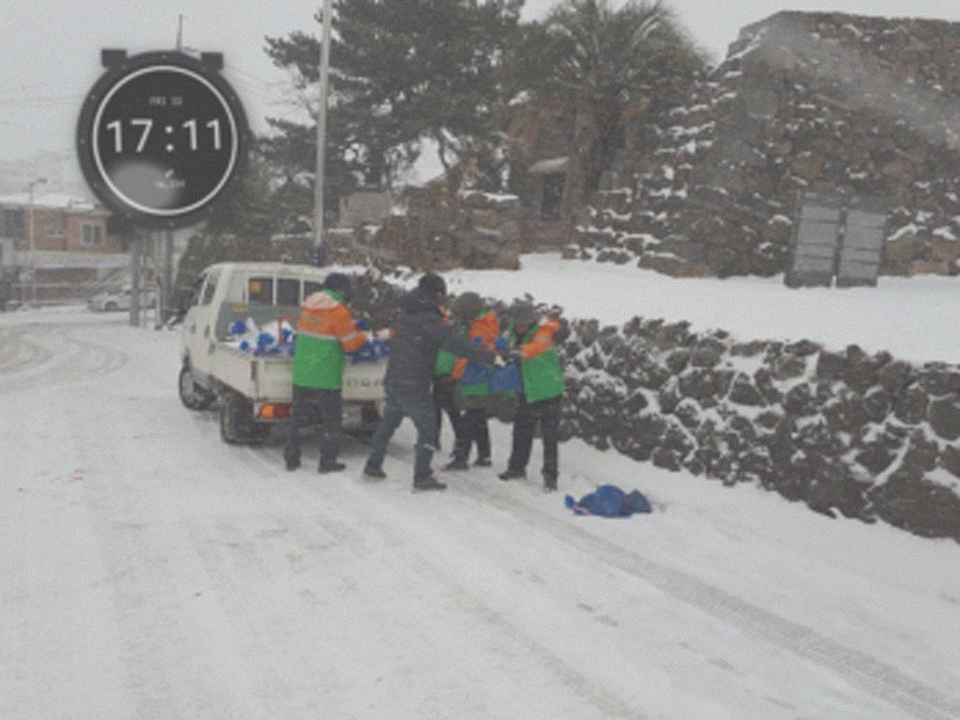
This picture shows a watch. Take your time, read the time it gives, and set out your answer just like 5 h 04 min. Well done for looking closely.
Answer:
17 h 11 min
